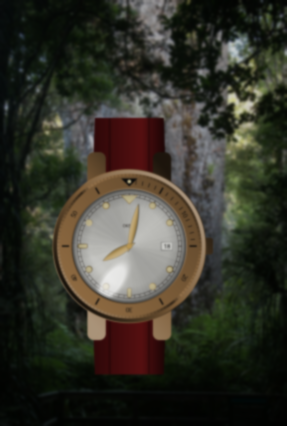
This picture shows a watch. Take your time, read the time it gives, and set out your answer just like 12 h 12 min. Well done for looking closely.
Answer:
8 h 02 min
